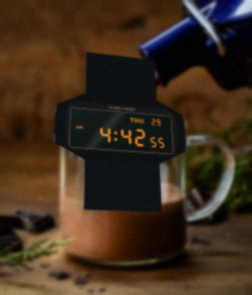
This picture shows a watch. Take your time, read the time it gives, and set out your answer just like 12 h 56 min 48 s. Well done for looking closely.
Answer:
4 h 42 min 55 s
